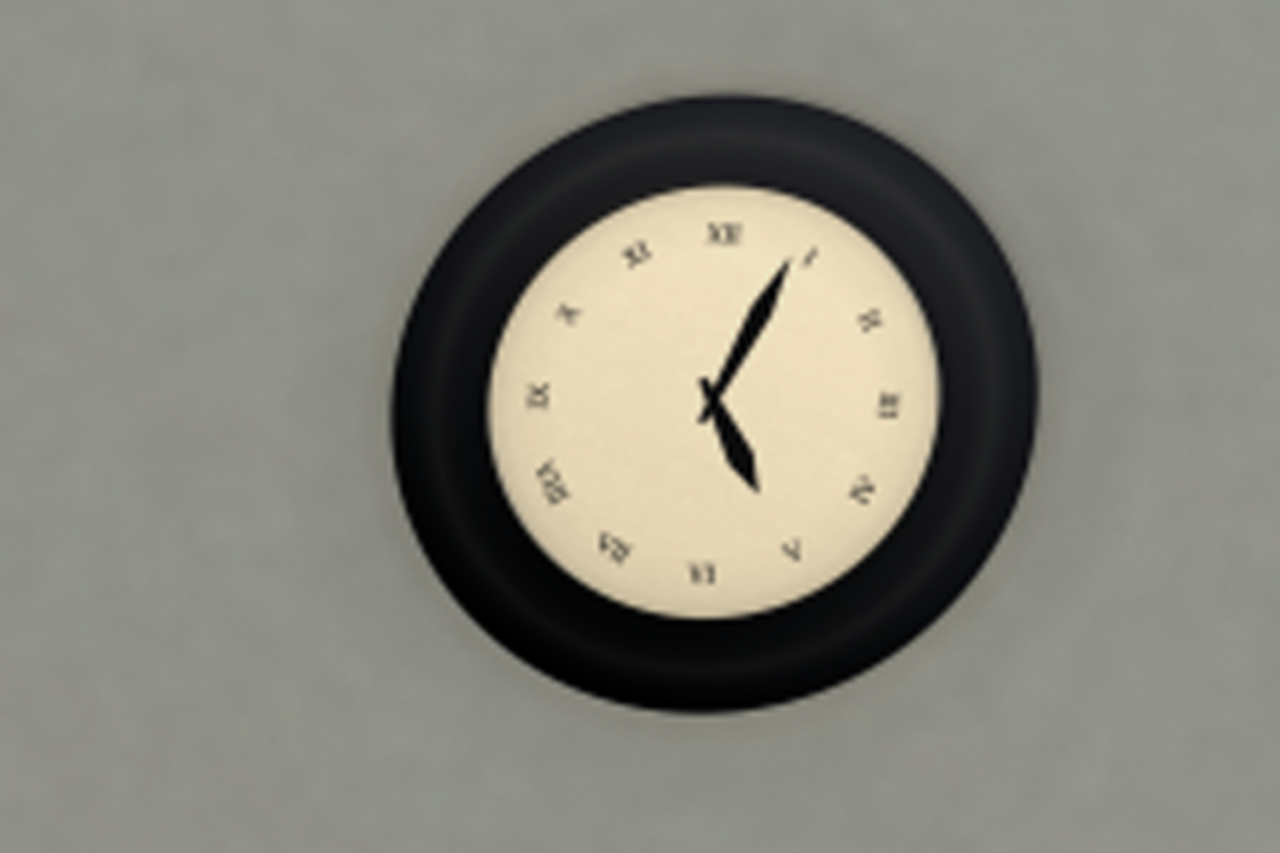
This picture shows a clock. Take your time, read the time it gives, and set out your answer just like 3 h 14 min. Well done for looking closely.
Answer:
5 h 04 min
